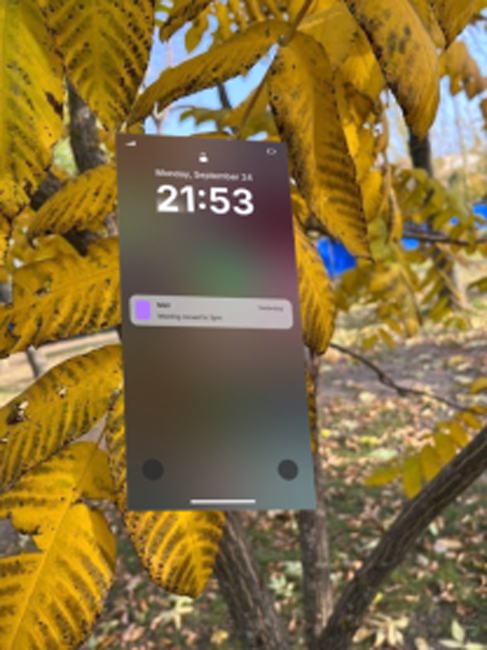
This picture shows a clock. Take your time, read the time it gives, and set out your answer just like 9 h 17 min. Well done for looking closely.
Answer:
21 h 53 min
